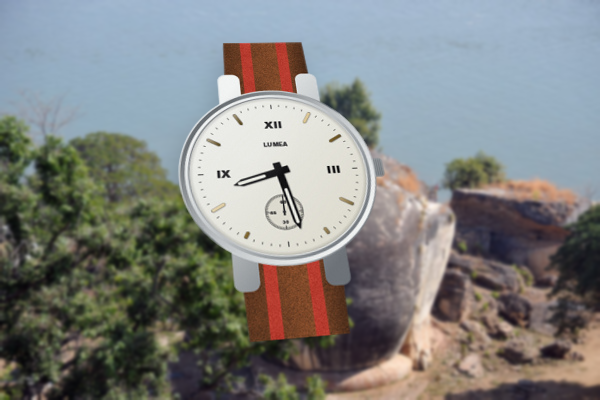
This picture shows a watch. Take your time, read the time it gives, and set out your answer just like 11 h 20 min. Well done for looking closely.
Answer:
8 h 28 min
